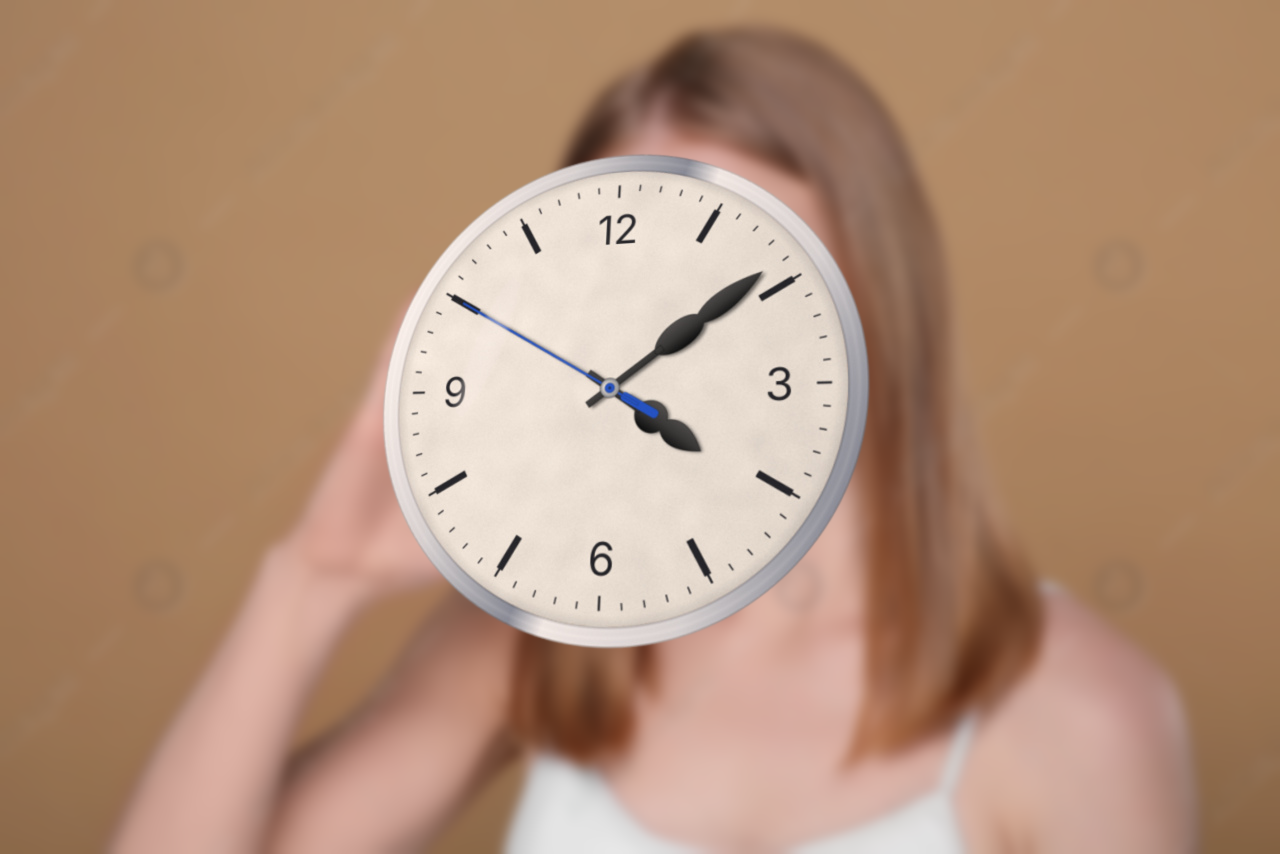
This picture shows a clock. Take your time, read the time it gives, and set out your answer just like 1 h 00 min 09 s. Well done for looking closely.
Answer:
4 h 08 min 50 s
